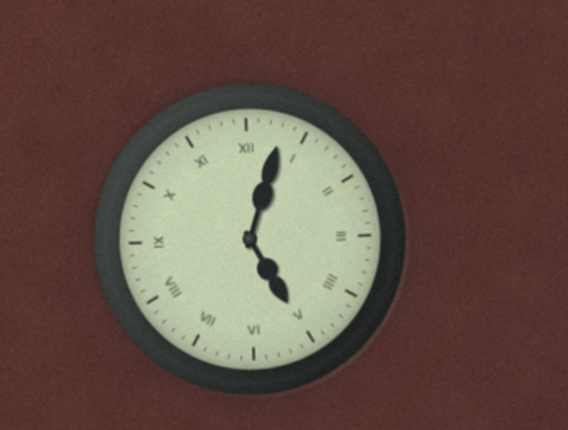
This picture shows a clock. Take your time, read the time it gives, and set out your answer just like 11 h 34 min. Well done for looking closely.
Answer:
5 h 03 min
